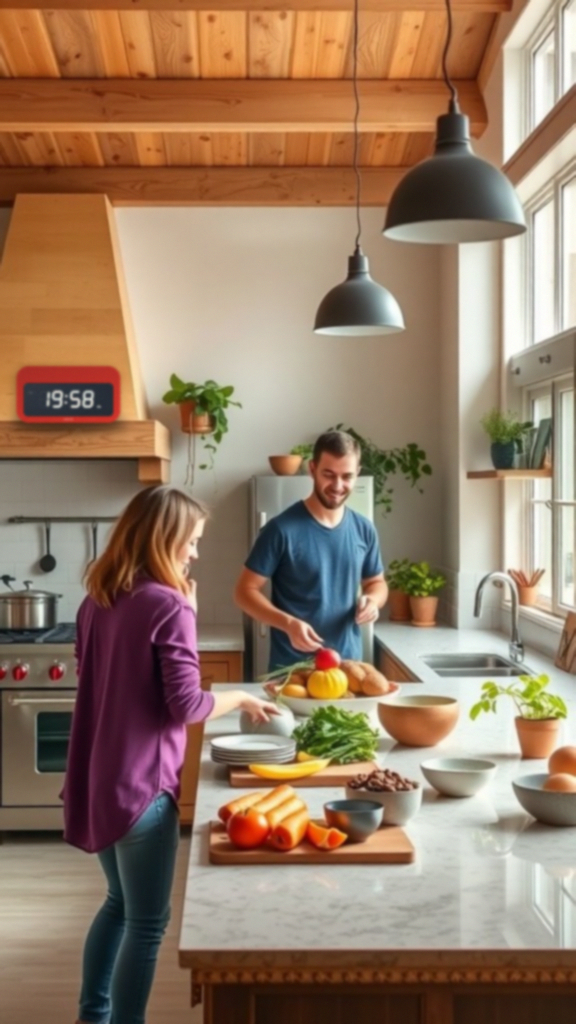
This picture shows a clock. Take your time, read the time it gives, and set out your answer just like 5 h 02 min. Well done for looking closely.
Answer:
19 h 58 min
